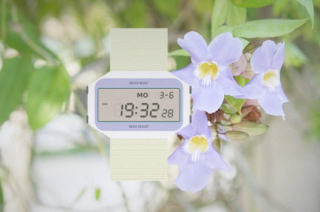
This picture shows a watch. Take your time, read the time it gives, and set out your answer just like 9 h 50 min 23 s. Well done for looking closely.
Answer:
19 h 32 min 28 s
